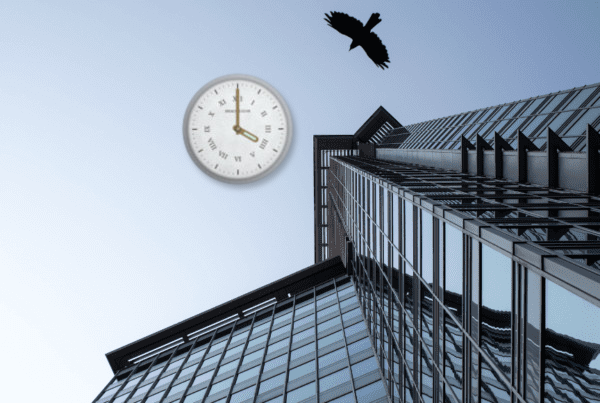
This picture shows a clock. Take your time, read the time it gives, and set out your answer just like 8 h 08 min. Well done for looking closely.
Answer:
4 h 00 min
